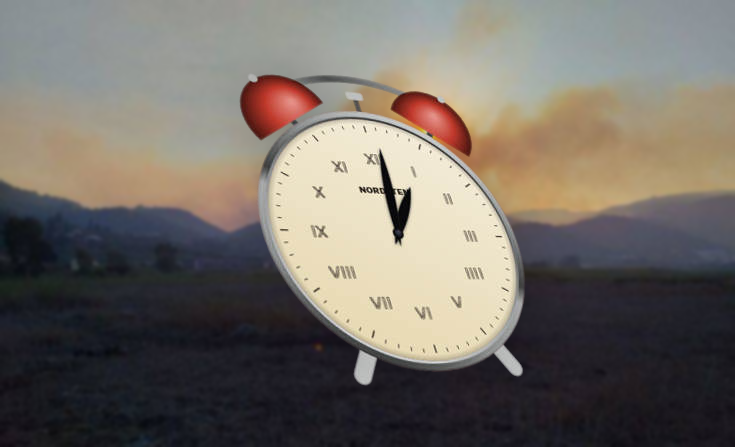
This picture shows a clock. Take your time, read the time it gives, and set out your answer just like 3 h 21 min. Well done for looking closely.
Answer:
1 h 01 min
